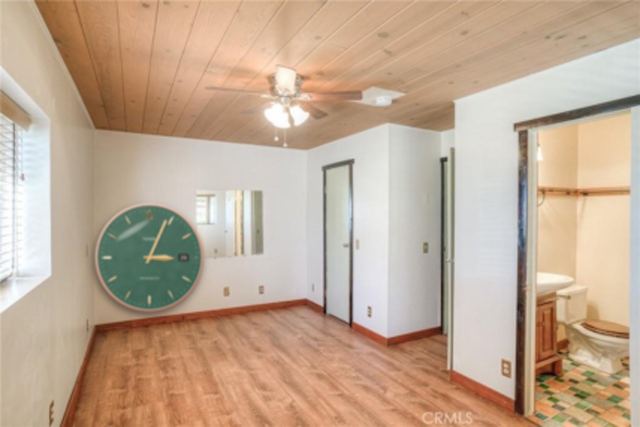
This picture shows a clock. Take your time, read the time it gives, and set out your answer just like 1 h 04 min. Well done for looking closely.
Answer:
3 h 04 min
